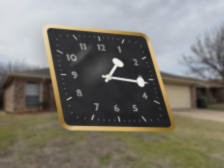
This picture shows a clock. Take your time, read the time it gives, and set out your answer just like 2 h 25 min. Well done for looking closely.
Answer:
1 h 16 min
